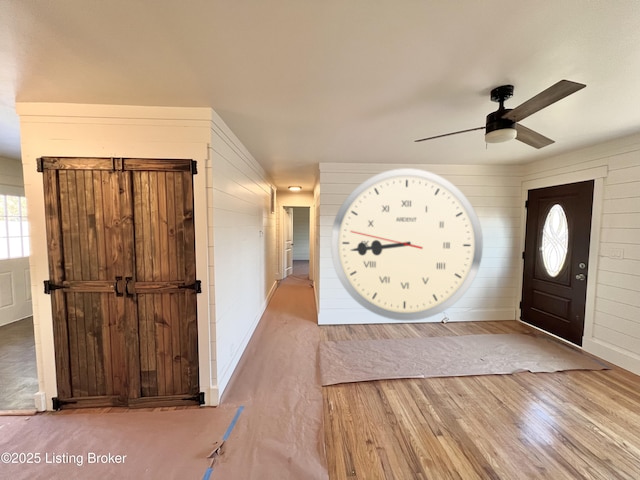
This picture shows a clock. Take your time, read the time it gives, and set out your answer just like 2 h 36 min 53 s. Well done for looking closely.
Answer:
8 h 43 min 47 s
